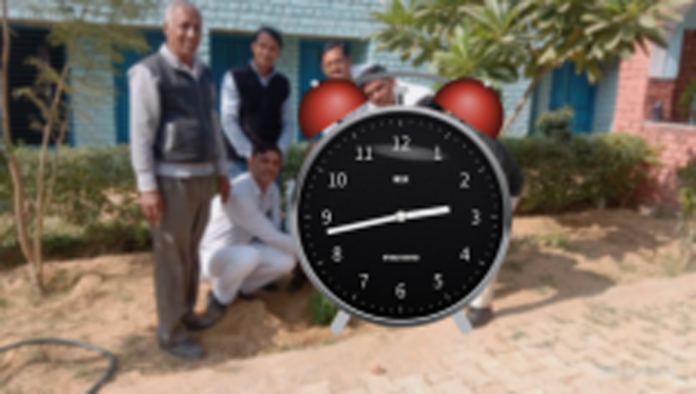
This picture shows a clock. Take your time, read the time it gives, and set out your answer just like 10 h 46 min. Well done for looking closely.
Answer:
2 h 43 min
